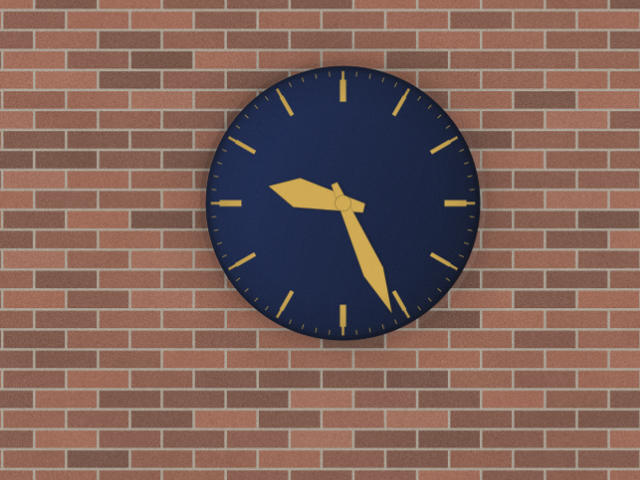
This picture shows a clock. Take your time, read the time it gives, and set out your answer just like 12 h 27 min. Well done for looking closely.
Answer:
9 h 26 min
